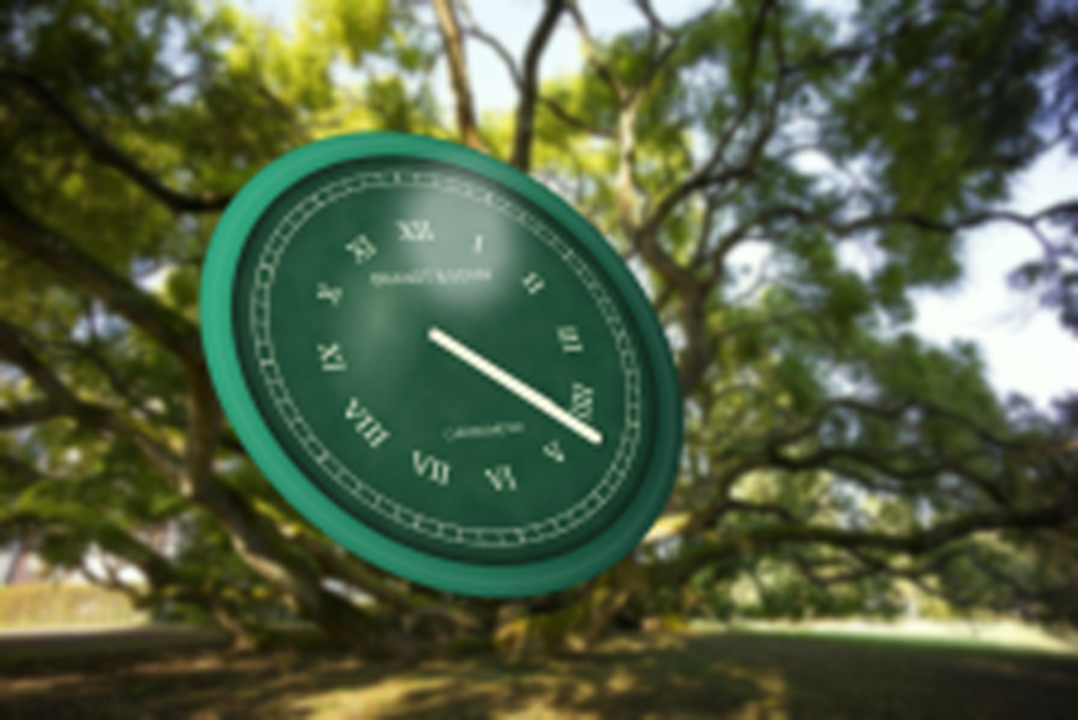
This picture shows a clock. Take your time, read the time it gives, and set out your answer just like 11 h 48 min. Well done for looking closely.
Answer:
4 h 22 min
